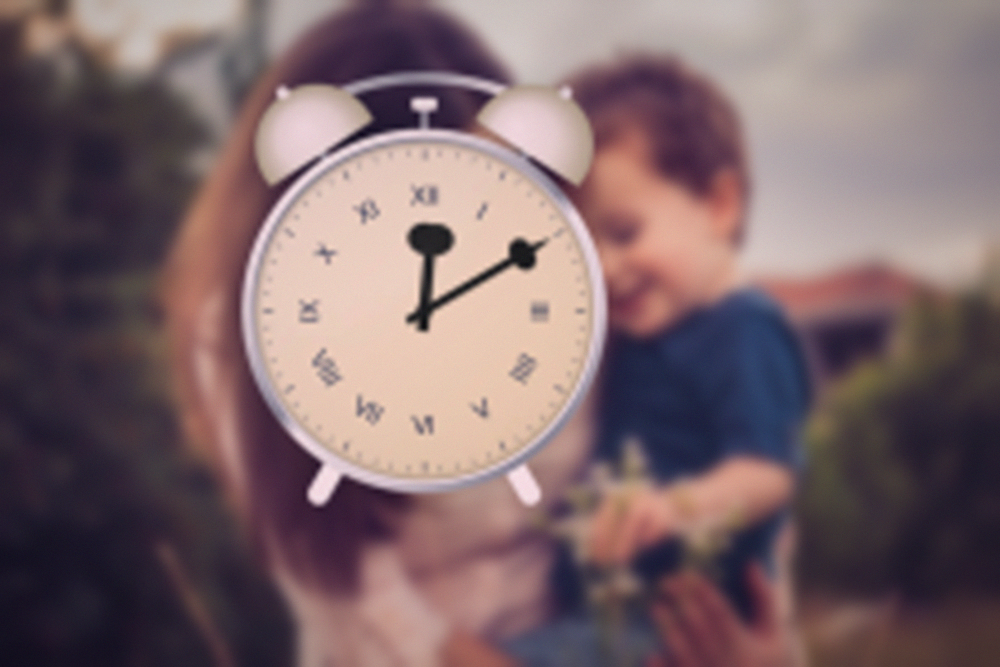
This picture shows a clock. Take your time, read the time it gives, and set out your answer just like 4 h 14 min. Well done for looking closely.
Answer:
12 h 10 min
